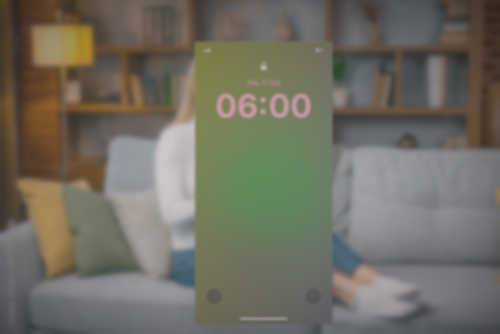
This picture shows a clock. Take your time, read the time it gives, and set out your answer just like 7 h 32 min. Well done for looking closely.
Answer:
6 h 00 min
